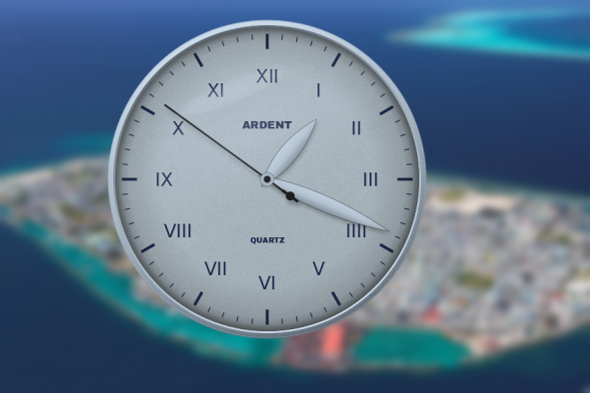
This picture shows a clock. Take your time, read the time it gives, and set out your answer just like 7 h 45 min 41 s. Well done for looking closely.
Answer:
1 h 18 min 51 s
